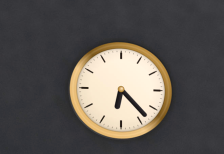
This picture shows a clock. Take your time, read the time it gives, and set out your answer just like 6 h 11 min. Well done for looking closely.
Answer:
6 h 23 min
